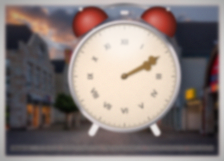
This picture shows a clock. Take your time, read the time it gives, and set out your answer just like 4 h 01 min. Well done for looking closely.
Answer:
2 h 10 min
